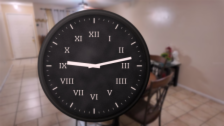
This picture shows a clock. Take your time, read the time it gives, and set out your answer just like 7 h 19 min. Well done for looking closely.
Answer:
9 h 13 min
